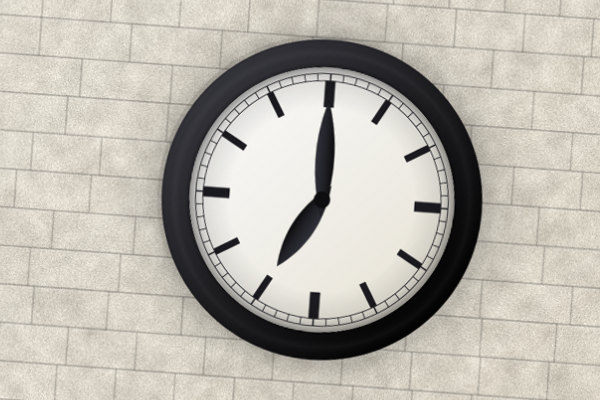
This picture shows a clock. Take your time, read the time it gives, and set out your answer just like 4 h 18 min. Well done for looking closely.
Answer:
7 h 00 min
